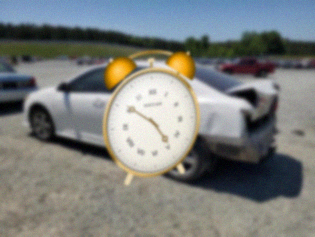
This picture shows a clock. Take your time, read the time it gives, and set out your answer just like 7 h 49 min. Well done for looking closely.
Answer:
4 h 51 min
